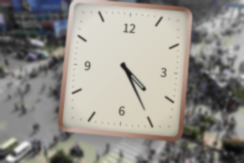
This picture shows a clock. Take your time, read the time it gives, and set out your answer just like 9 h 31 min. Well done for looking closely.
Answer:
4 h 25 min
